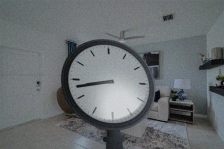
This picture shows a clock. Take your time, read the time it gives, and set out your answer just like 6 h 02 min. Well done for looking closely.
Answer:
8 h 43 min
